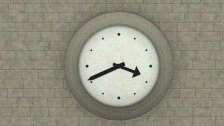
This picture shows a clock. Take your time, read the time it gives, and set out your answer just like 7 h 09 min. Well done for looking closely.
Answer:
3 h 41 min
